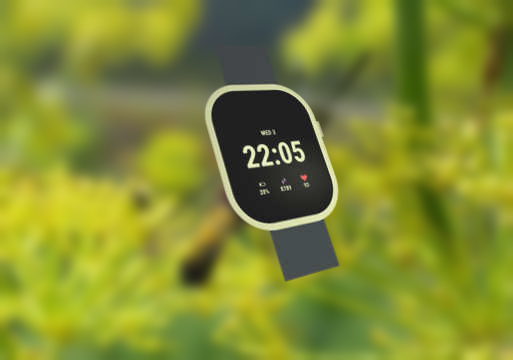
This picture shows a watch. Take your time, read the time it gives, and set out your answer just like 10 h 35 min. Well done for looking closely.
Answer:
22 h 05 min
